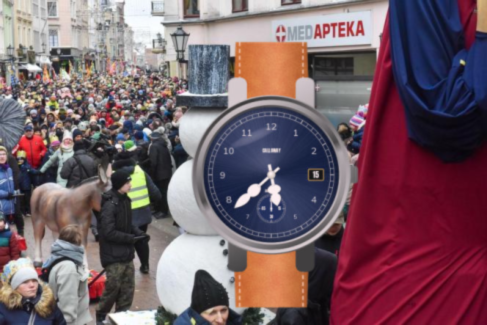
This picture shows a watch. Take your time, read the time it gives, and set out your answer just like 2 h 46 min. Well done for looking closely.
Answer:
5 h 38 min
